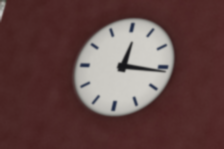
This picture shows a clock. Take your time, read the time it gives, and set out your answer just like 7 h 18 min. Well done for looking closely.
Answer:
12 h 16 min
